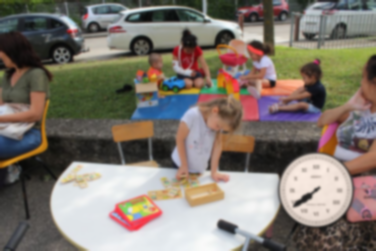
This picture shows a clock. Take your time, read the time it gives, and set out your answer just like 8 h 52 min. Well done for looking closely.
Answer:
7 h 39 min
